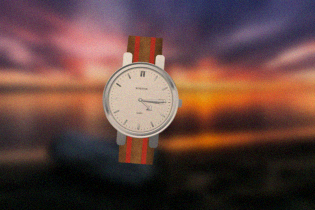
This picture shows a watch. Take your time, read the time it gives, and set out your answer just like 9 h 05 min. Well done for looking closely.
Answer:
4 h 15 min
